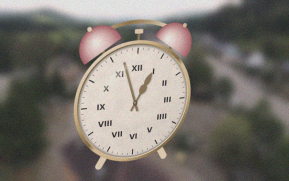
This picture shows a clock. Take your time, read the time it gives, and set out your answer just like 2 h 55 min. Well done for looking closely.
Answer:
12 h 57 min
